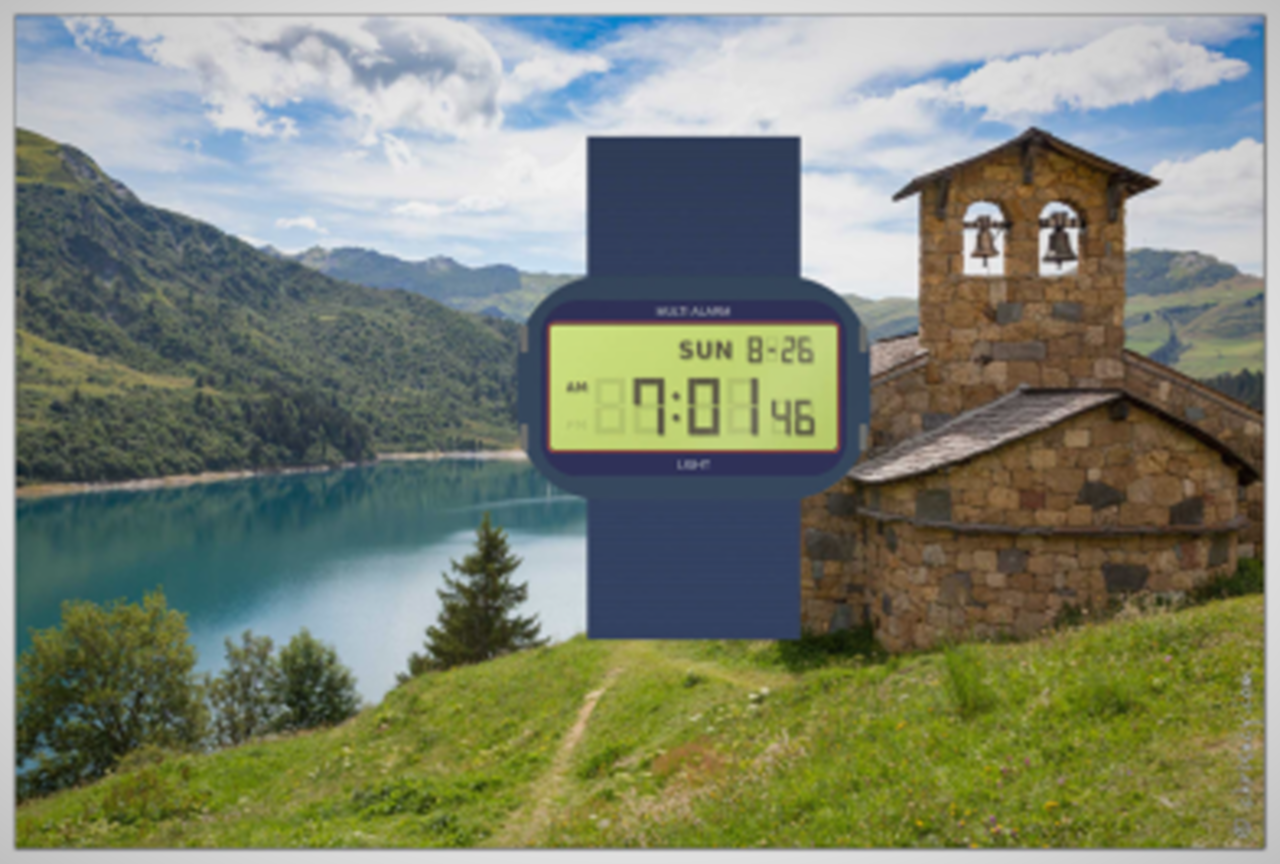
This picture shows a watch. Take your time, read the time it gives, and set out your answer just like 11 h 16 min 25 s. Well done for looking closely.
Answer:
7 h 01 min 46 s
